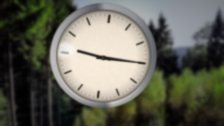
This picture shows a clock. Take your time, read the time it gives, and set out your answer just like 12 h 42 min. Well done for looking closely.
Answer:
9 h 15 min
